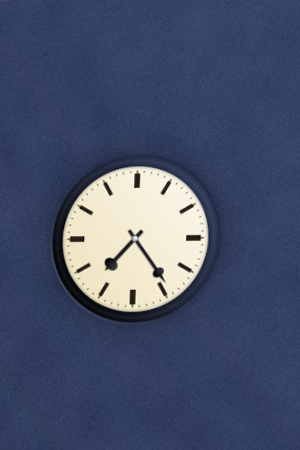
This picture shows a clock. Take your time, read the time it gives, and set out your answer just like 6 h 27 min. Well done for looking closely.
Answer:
7 h 24 min
